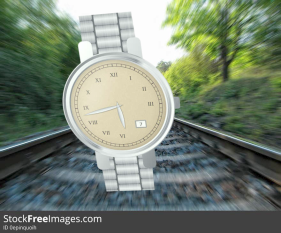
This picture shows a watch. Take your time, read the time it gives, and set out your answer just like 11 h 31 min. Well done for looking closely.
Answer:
5 h 43 min
